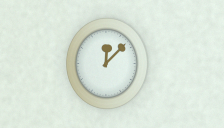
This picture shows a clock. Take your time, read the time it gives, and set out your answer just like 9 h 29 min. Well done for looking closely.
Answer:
12 h 08 min
